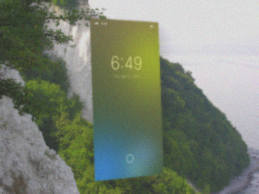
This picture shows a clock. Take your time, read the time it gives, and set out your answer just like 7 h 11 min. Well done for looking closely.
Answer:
6 h 49 min
